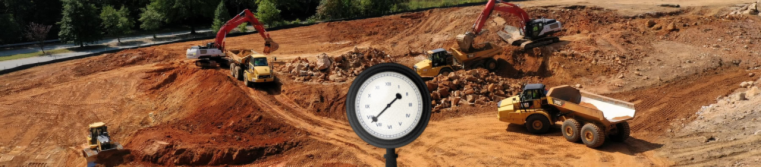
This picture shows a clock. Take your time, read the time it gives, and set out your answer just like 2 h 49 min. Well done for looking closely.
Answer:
1 h 38 min
